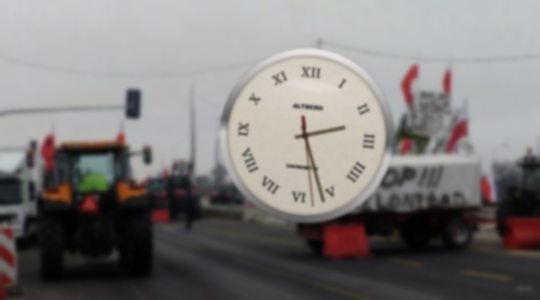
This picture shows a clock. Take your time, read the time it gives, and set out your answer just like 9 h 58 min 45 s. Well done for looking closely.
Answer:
2 h 26 min 28 s
